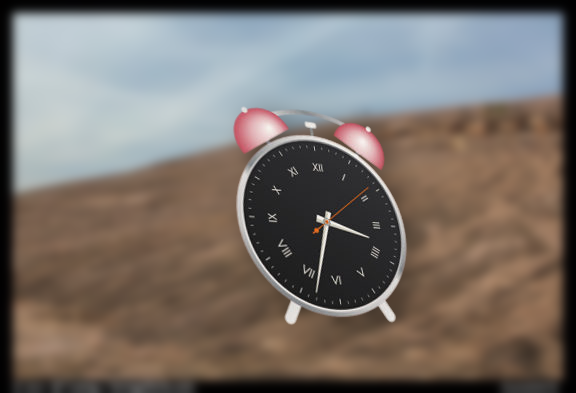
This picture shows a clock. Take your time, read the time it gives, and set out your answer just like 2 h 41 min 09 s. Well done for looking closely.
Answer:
3 h 33 min 09 s
